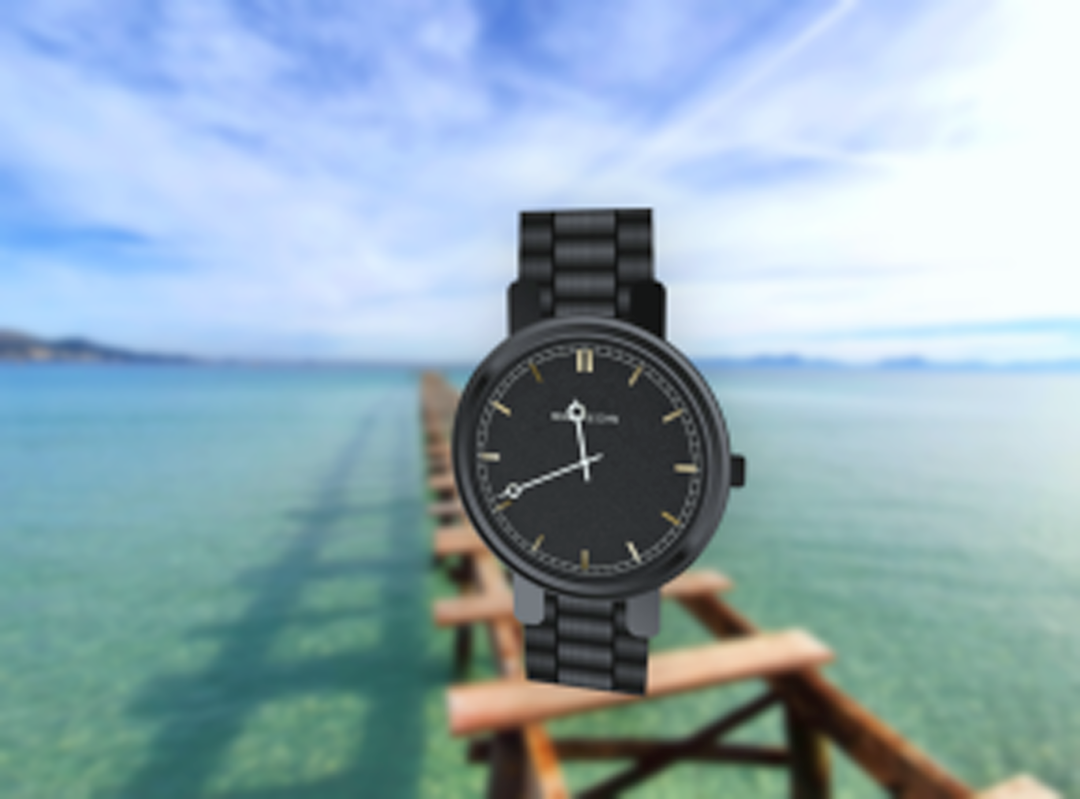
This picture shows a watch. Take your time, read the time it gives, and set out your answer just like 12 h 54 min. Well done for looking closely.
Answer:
11 h 41 min
